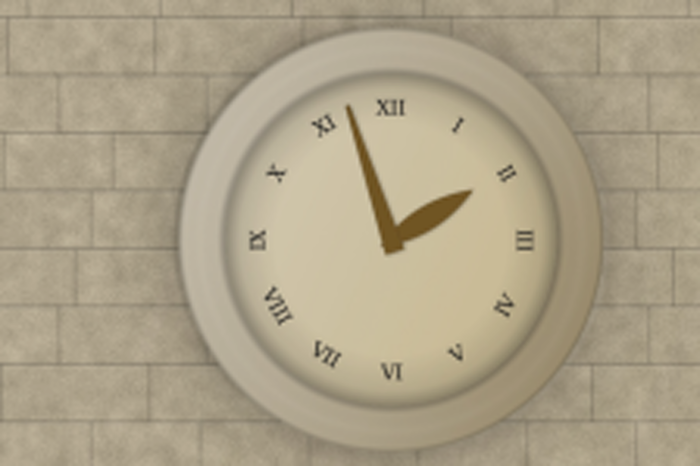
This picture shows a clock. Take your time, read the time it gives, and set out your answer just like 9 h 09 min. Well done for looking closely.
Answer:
1 h 57 min
